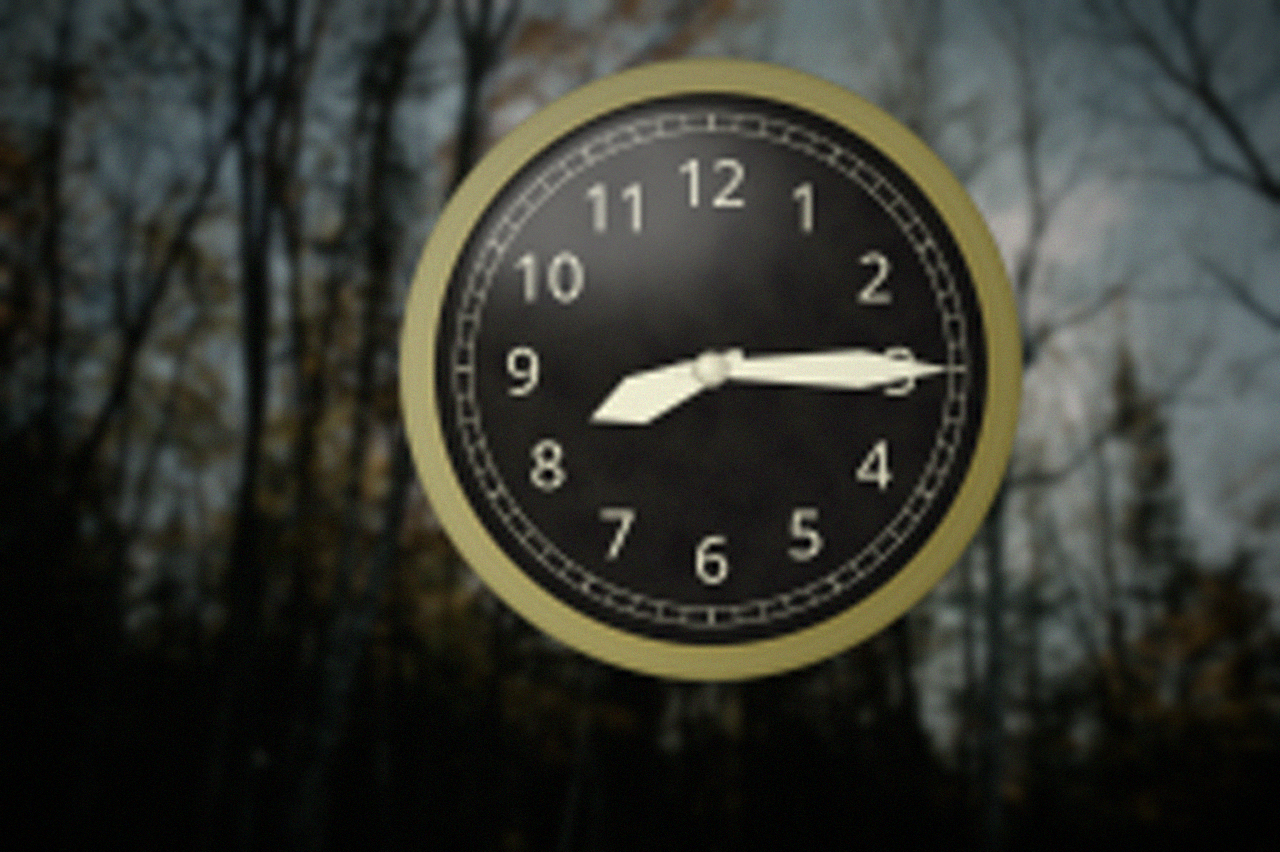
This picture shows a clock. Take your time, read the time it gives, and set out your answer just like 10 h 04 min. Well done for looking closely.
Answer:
8 h 15 min
